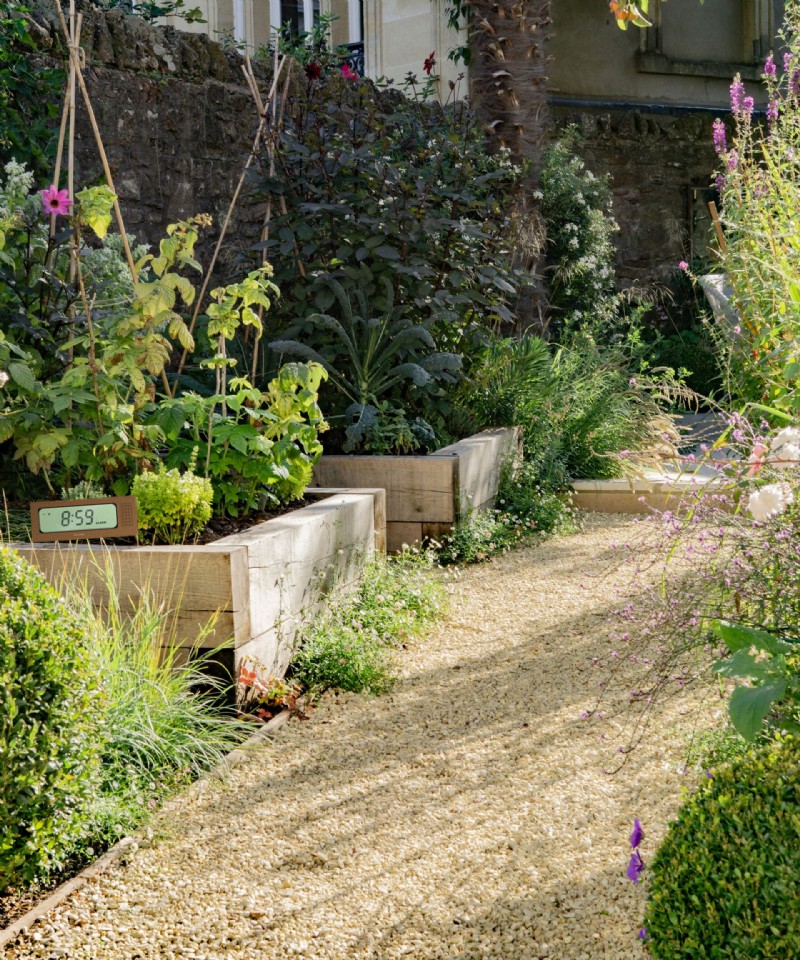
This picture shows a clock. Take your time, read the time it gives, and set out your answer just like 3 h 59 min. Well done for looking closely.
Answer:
8 h 59 min
